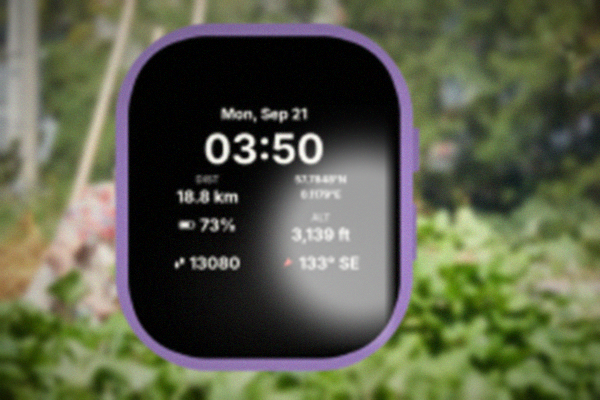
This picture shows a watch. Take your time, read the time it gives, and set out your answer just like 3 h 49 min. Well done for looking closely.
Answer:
3 h 50 min
